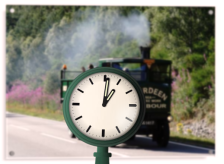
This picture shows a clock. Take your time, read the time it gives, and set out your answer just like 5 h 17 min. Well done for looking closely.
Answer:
1 h 01 min
